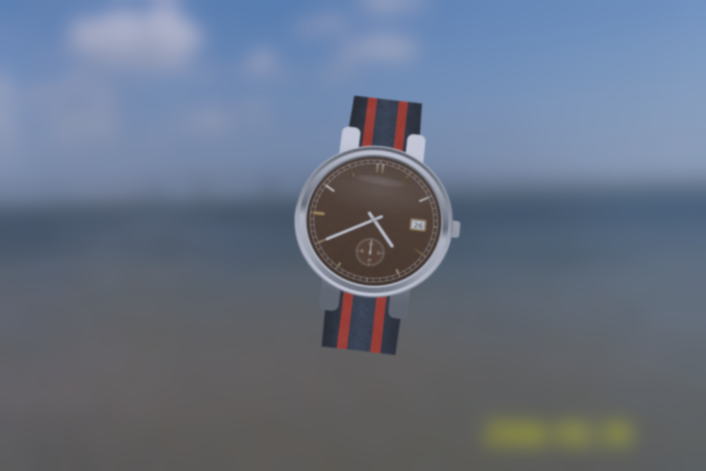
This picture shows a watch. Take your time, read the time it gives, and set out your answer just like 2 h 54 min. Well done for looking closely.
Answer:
4 h 40 min
